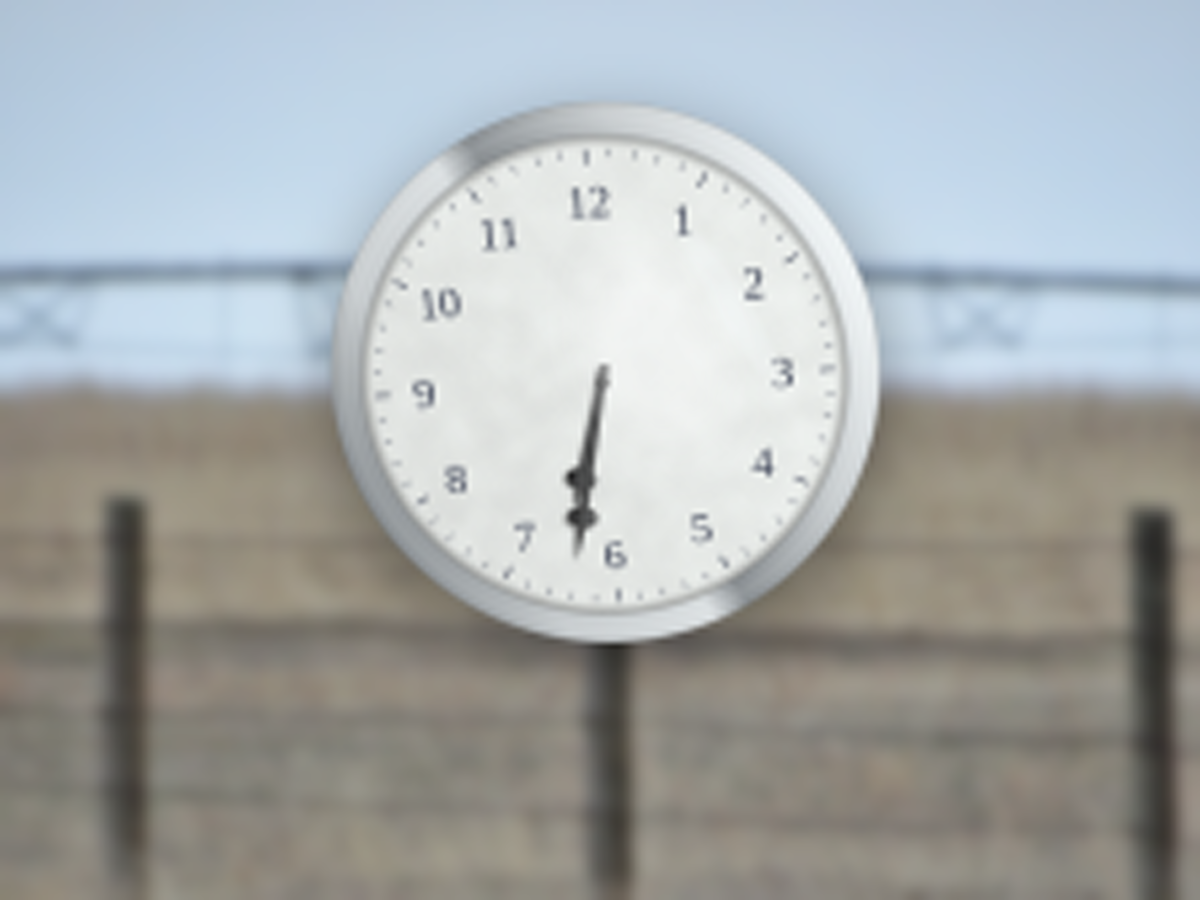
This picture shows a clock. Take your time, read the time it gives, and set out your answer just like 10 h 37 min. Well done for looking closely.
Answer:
6 h 32 min
